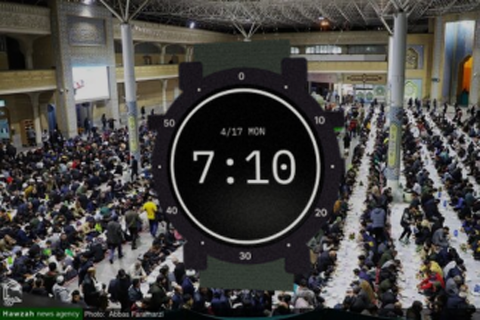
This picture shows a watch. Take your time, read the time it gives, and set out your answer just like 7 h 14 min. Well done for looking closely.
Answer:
7 h 10 min
